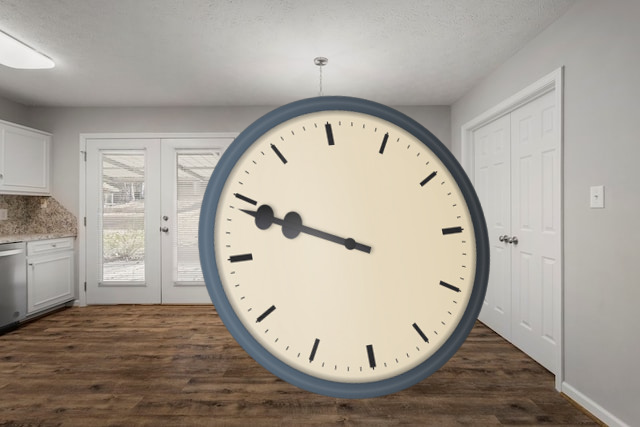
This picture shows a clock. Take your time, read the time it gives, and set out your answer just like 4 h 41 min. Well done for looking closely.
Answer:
9 h 49 min
